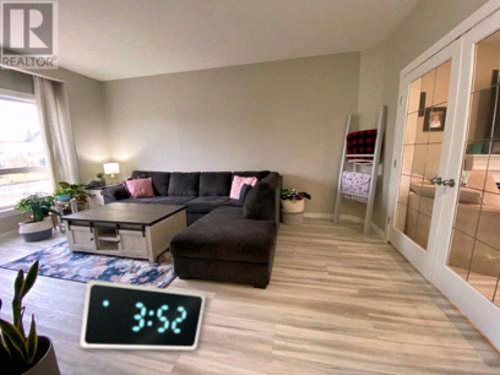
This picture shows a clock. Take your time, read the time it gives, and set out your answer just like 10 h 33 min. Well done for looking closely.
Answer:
3 h 52 min
